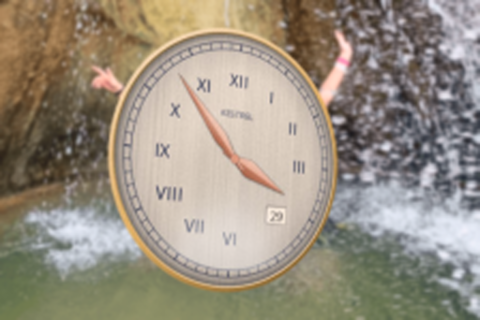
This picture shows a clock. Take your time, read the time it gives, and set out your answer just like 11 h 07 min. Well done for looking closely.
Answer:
3 h 53 min
